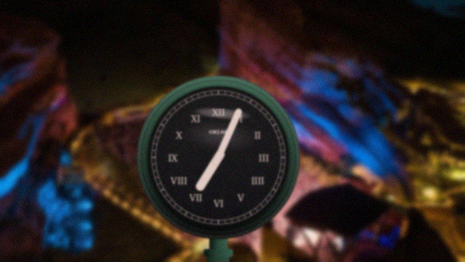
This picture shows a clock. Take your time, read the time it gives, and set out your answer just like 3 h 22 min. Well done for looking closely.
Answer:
7 h 04 min
